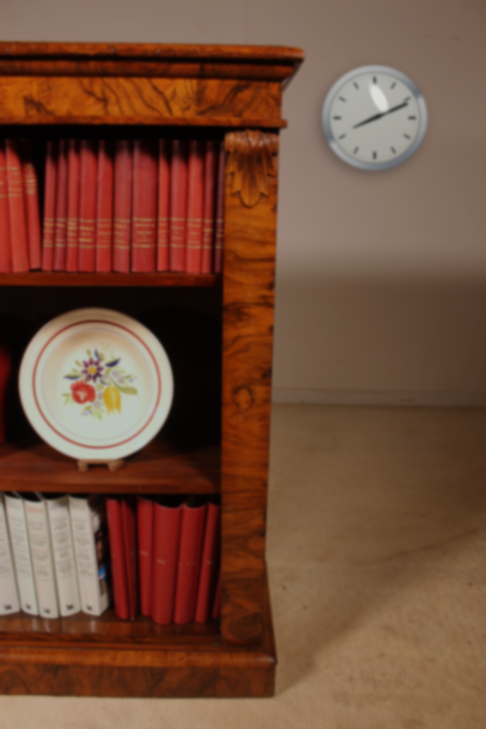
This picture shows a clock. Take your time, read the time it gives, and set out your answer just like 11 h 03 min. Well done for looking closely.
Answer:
8 h 11 min
